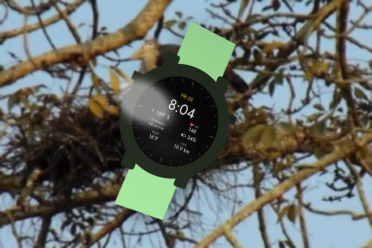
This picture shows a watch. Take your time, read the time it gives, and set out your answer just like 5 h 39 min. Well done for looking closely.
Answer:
8 h 04 min
